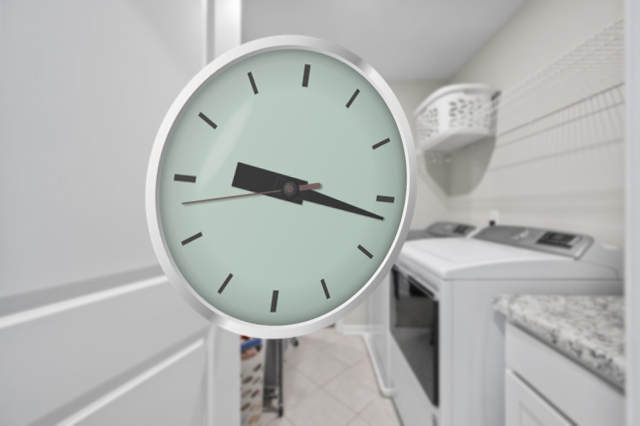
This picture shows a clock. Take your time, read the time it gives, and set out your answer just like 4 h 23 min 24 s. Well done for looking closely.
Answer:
9 h 16 min 43 s
